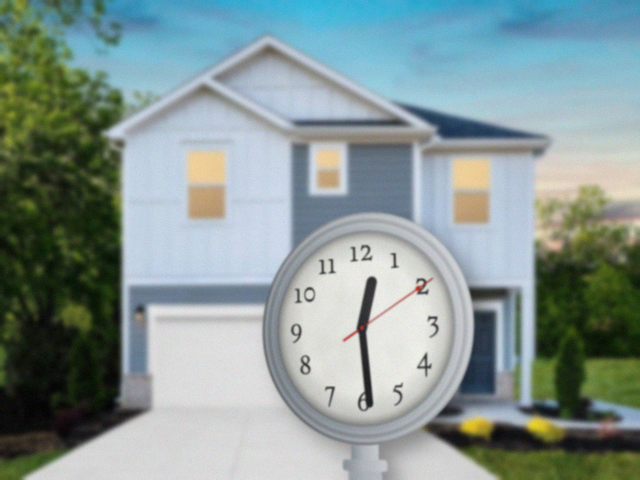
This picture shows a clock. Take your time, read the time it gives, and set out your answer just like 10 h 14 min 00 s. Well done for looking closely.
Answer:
12 h 29 min 10 s
